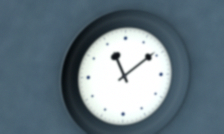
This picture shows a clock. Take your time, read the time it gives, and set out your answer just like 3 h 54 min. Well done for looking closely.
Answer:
11 h 09 min
